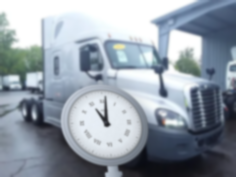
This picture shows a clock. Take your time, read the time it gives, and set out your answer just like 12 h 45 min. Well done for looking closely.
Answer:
11 h 01 min
